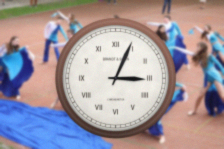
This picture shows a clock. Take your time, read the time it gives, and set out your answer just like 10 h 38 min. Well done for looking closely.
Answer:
3 h 04 min
